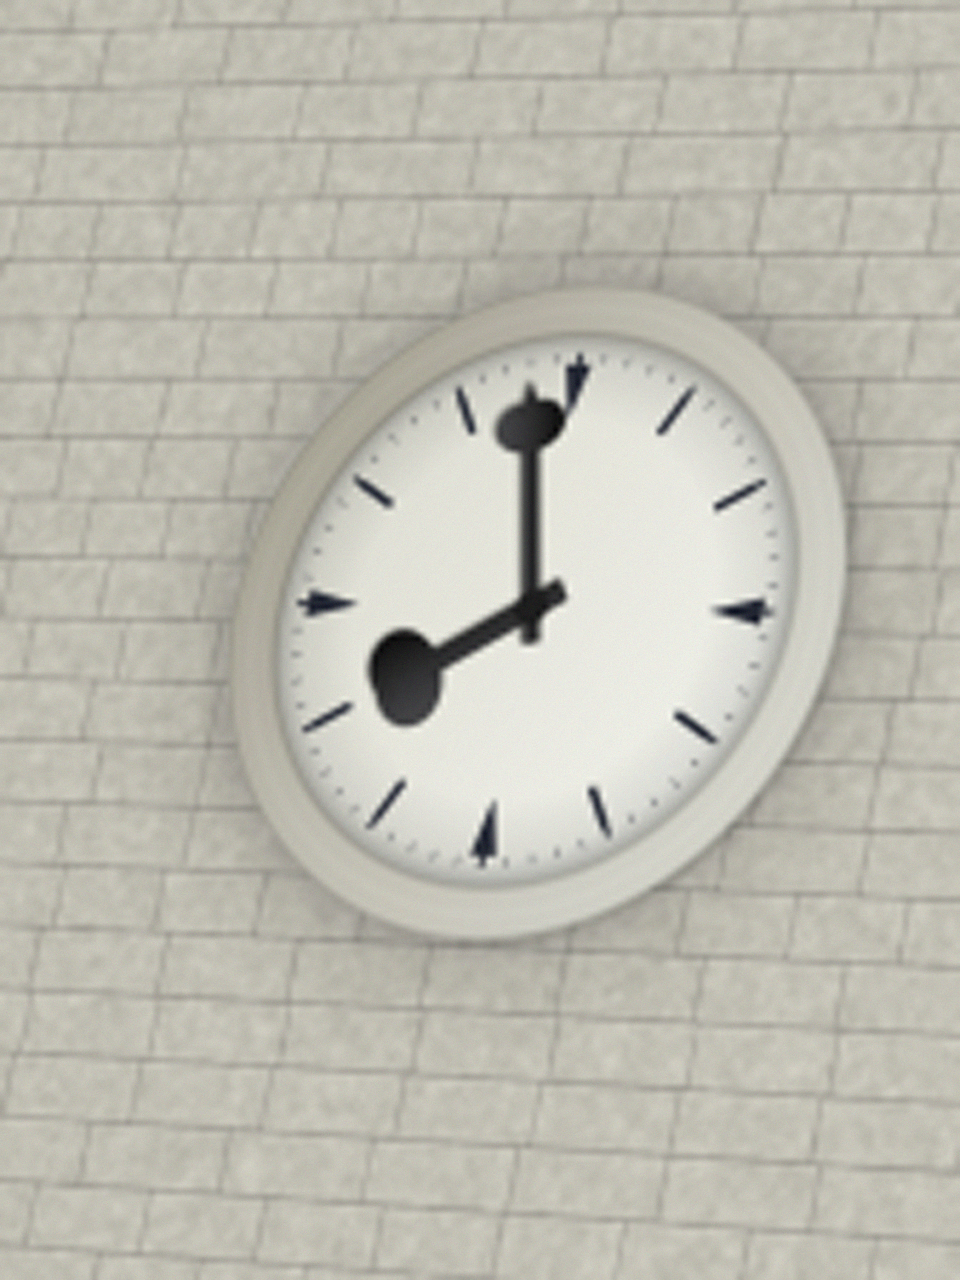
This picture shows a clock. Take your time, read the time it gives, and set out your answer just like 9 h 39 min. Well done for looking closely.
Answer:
7 h 58 min
